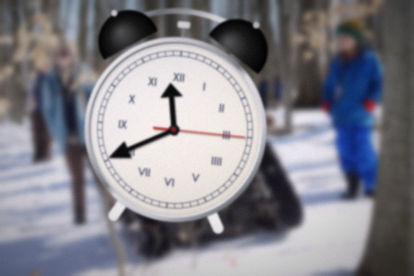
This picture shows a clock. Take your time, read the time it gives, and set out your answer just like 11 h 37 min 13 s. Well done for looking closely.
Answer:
11 h 40 min 15 s
